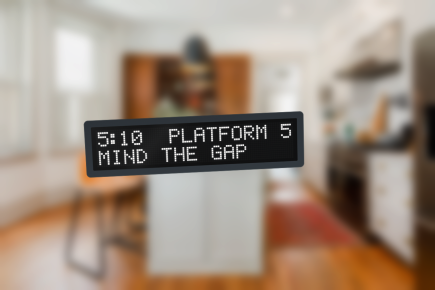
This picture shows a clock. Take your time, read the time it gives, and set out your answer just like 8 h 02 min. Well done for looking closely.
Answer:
5 h 10 min
